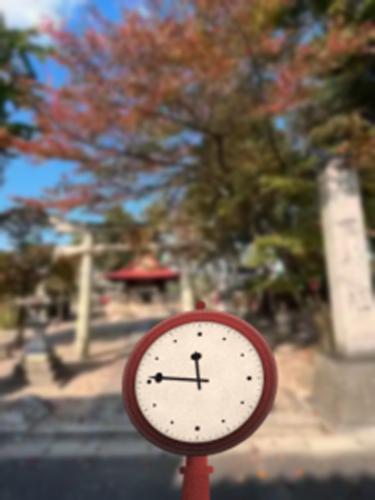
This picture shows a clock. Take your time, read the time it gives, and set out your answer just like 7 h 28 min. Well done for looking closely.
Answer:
11 h 46 min
